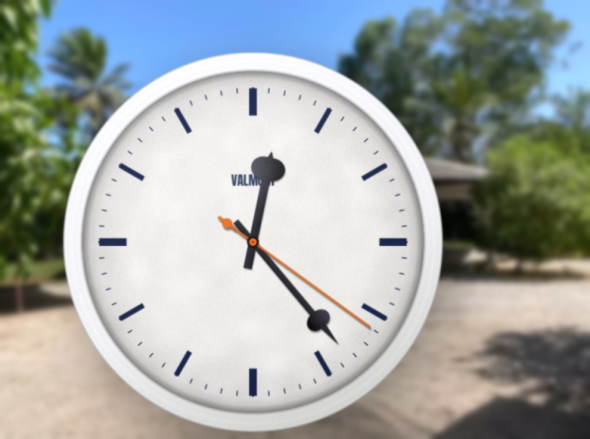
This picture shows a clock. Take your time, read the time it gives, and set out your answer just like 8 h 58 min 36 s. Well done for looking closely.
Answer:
12 h 23 min 21 s
